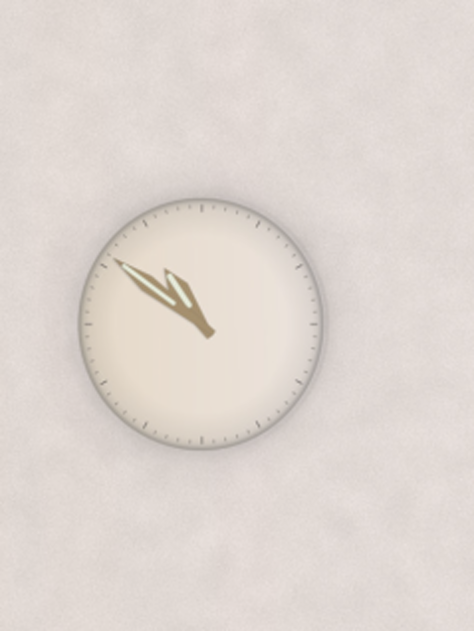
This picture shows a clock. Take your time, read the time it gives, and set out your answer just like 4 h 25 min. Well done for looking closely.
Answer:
10 h 51 min
